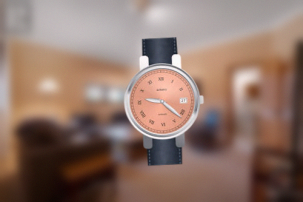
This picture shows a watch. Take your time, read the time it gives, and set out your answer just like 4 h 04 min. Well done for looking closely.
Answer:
9 h 22 min
